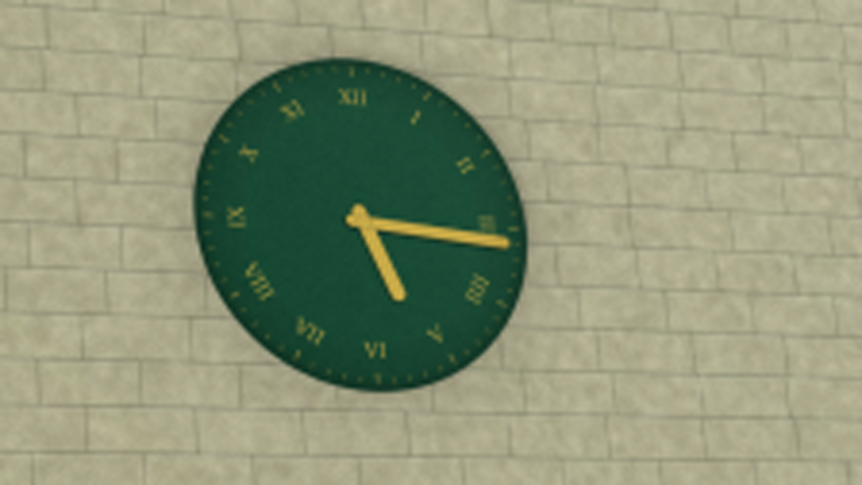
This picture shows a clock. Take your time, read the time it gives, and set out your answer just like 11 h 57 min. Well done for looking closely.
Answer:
5 h 16 min
